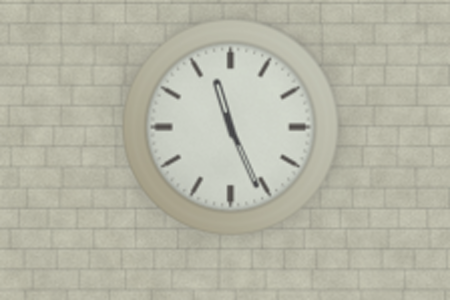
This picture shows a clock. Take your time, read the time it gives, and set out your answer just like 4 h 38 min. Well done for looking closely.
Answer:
11 h 26 min
